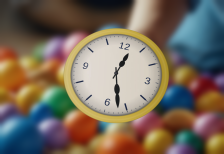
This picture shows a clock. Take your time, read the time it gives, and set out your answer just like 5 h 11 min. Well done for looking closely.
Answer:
12 h 27 min
